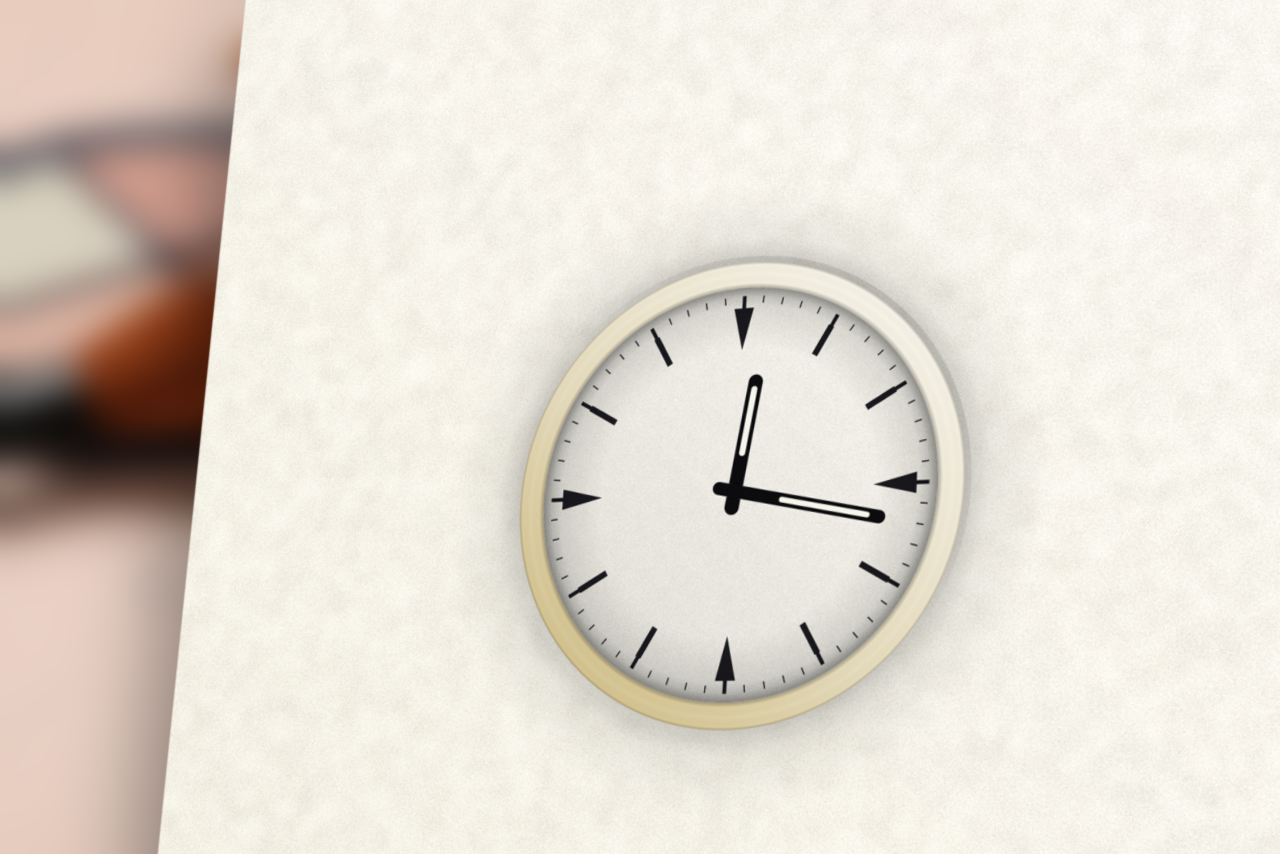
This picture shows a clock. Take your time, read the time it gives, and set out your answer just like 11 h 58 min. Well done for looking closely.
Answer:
12 h 17 min
